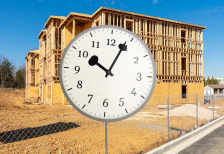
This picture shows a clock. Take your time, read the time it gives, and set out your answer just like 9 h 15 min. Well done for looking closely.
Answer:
10 h 04 min
